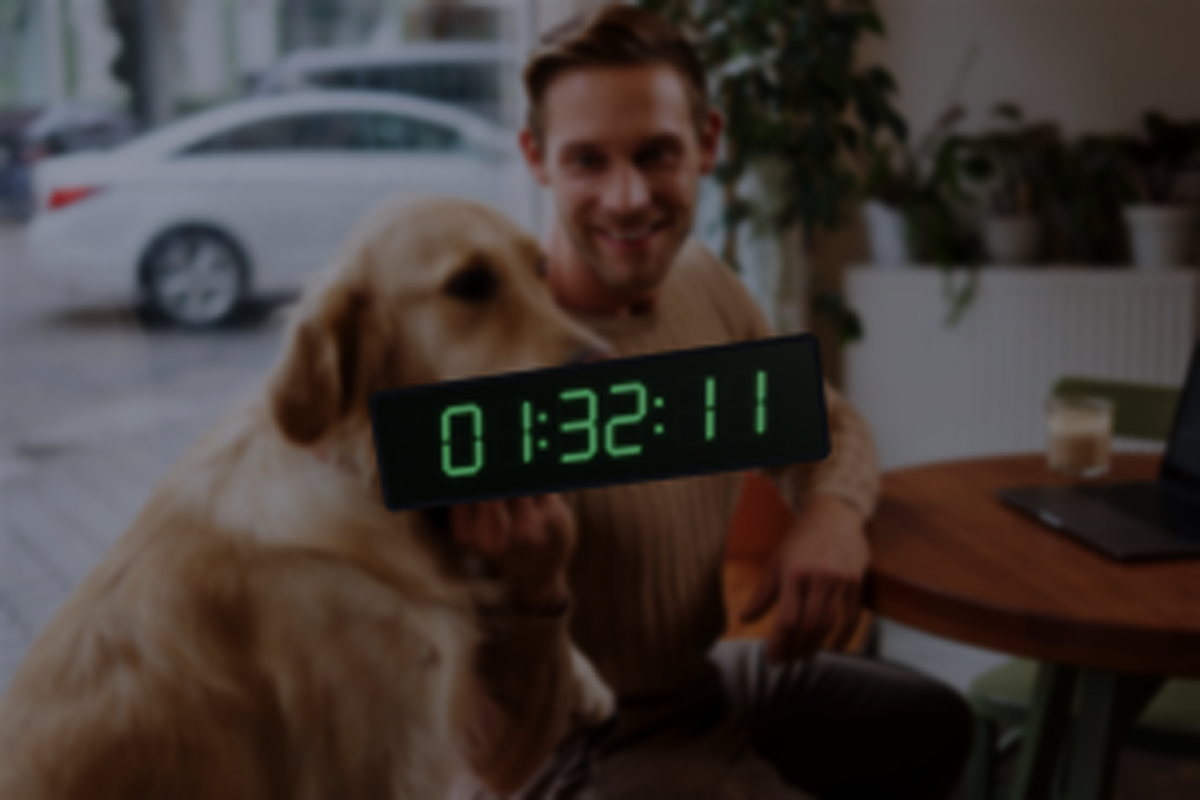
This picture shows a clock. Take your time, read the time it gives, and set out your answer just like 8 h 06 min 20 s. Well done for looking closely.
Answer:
1 h 32 min 11 s
